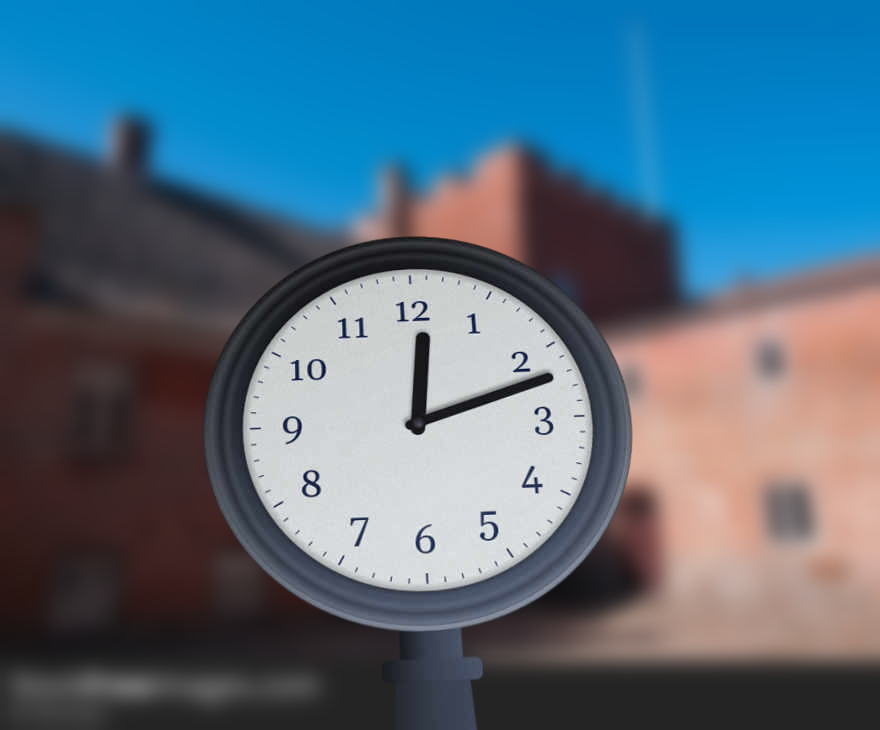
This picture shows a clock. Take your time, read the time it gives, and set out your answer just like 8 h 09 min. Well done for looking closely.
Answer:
12 h 12 min
